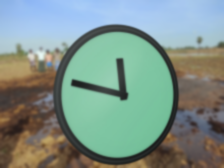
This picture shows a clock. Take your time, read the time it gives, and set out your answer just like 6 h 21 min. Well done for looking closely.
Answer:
11 h 47 min
